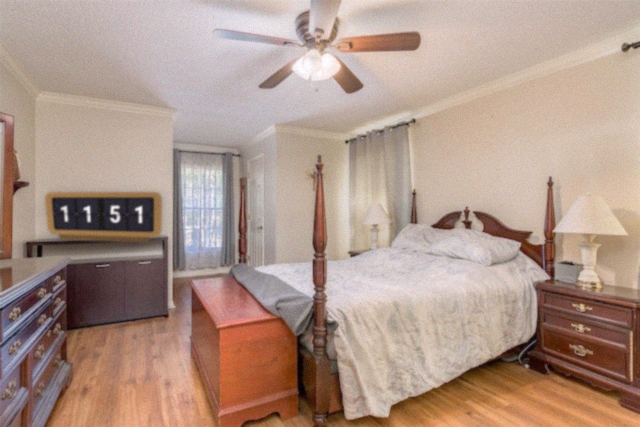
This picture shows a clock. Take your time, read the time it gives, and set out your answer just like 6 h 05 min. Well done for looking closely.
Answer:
11 h 51 min
